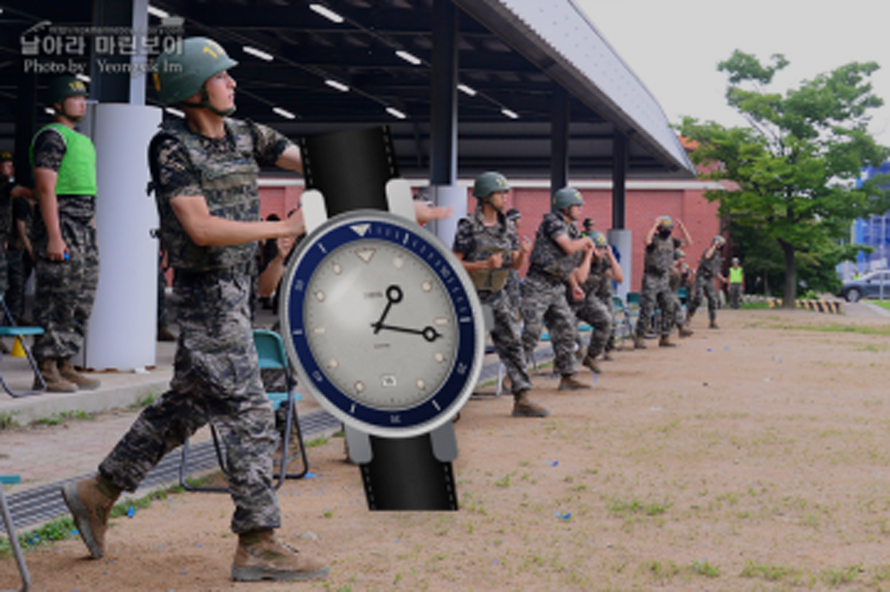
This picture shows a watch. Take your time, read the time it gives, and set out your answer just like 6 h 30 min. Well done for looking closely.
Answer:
1 h 17 min
